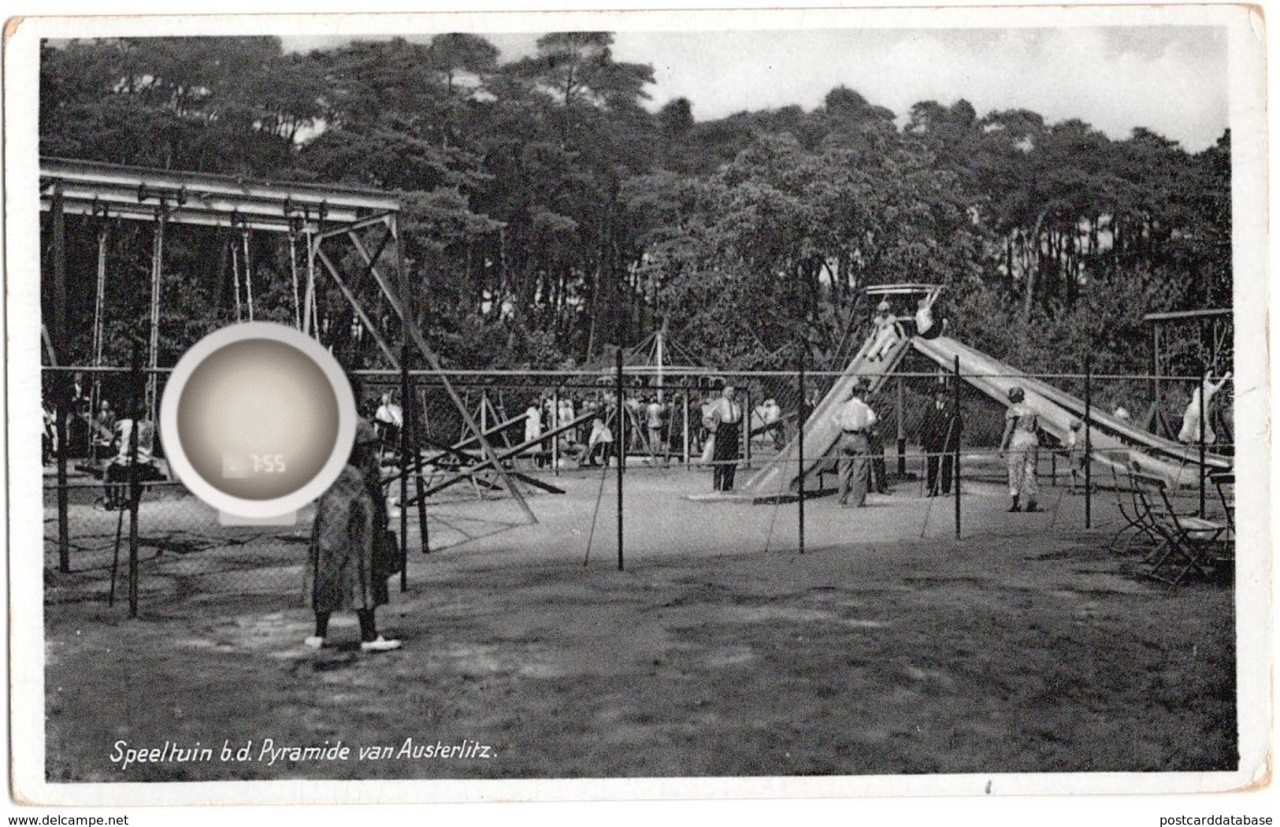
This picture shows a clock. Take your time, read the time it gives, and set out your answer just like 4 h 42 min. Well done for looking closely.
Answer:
7 h 55 min
